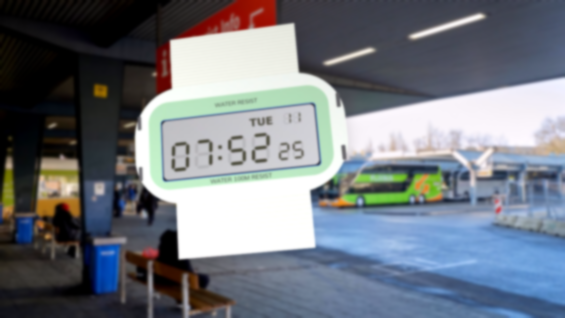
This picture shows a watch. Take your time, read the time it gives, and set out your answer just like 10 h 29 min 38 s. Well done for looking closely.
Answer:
7 h 52 min 25 s
